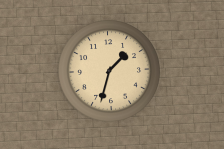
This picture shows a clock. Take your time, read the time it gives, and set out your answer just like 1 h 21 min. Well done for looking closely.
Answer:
1 h 33 min
